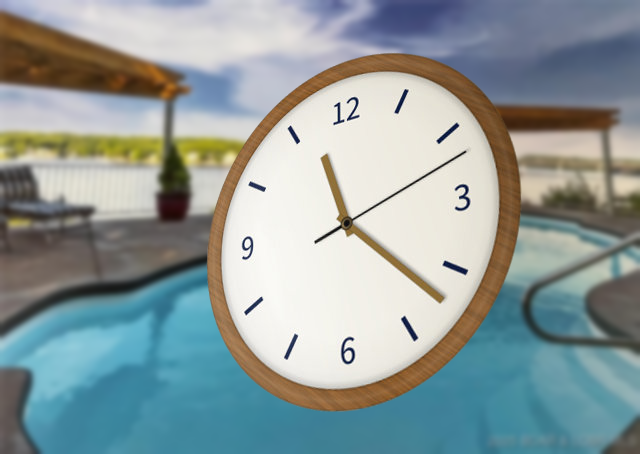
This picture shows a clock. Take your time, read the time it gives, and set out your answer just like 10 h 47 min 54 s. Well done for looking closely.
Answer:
11 h 22 min 12 s
